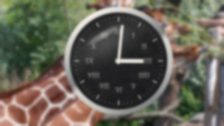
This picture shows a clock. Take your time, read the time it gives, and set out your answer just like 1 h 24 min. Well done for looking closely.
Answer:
3 h 01 min
